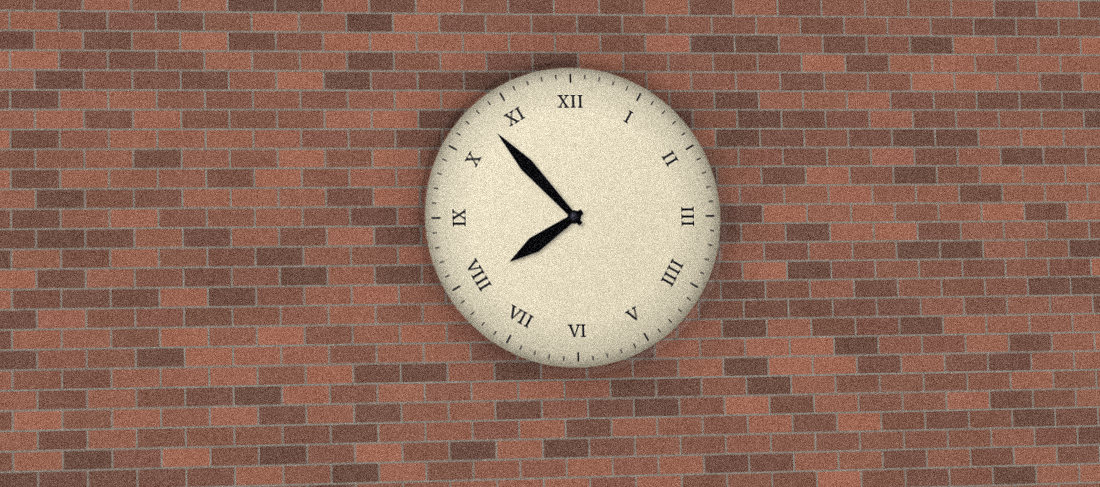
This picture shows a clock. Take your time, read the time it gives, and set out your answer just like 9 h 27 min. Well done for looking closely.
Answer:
7 h 53 min
